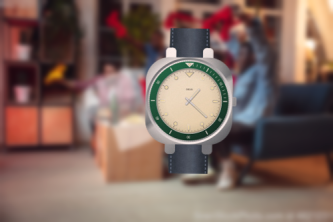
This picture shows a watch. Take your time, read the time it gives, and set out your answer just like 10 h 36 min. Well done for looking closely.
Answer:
1 h 22 min
